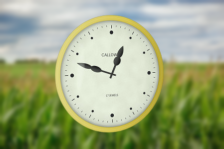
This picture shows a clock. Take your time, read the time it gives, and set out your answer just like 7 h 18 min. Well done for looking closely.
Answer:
12 h 48 min
